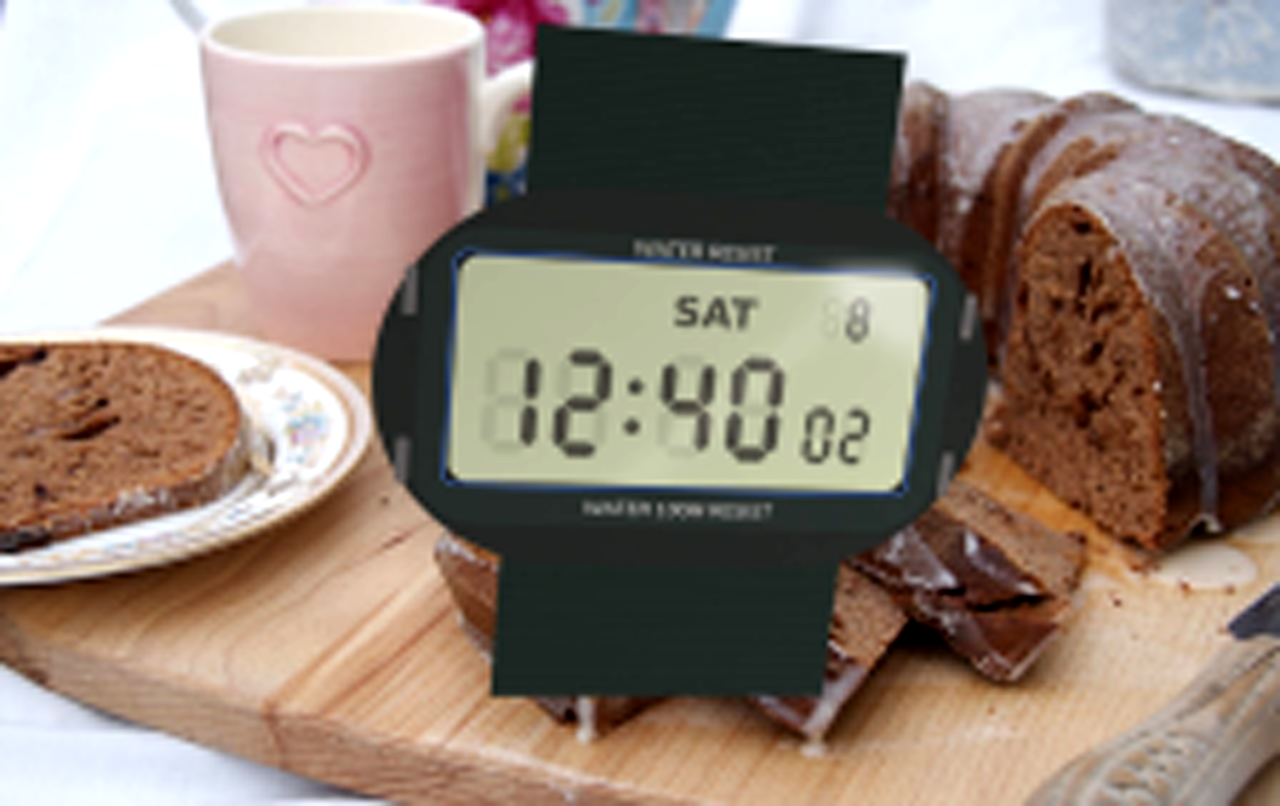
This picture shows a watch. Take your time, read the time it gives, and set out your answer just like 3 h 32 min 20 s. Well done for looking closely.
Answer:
12 h 40 min 02 s
